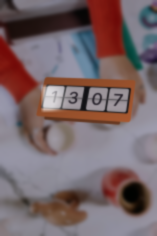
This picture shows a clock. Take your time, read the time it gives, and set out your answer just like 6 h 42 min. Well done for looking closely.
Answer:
13 h 07 min
